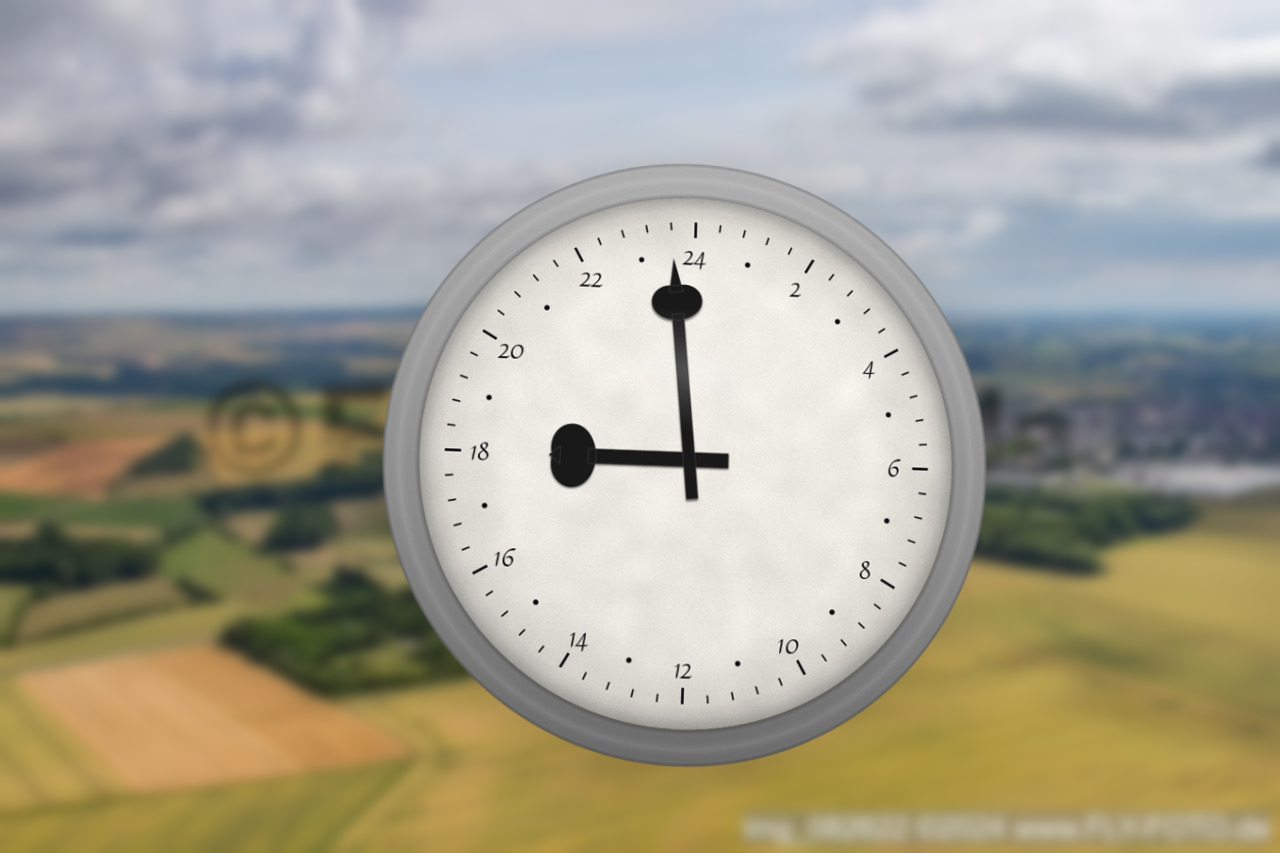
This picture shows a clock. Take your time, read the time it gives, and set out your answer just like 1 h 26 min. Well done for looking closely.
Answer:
17 h 59 min
